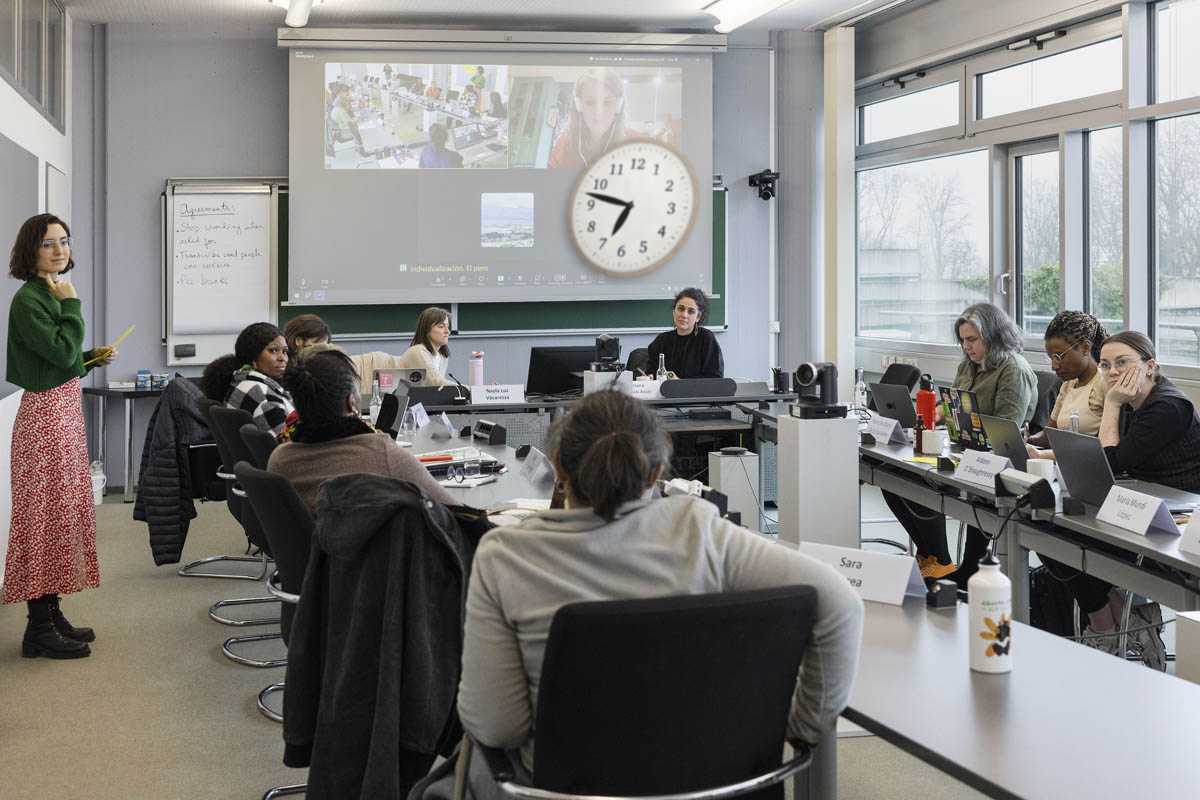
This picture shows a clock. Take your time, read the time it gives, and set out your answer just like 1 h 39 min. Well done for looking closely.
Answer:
6 h 47 min
